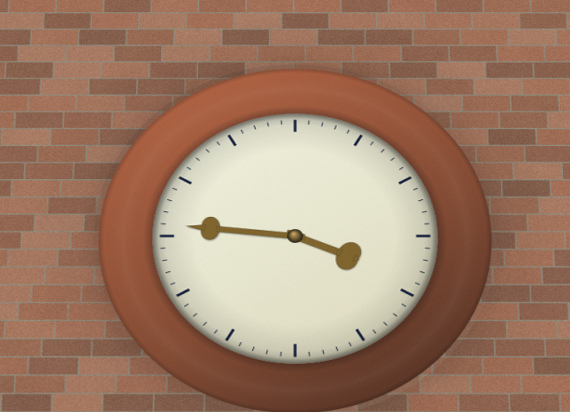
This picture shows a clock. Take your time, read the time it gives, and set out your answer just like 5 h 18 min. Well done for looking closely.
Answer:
3 h 46 min
